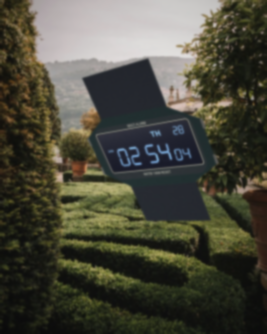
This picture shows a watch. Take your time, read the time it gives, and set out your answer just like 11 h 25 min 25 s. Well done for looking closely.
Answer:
2 h 54 min 04 s
